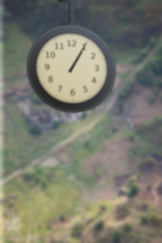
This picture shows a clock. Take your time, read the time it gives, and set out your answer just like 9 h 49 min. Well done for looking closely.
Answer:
1 h 05 min
